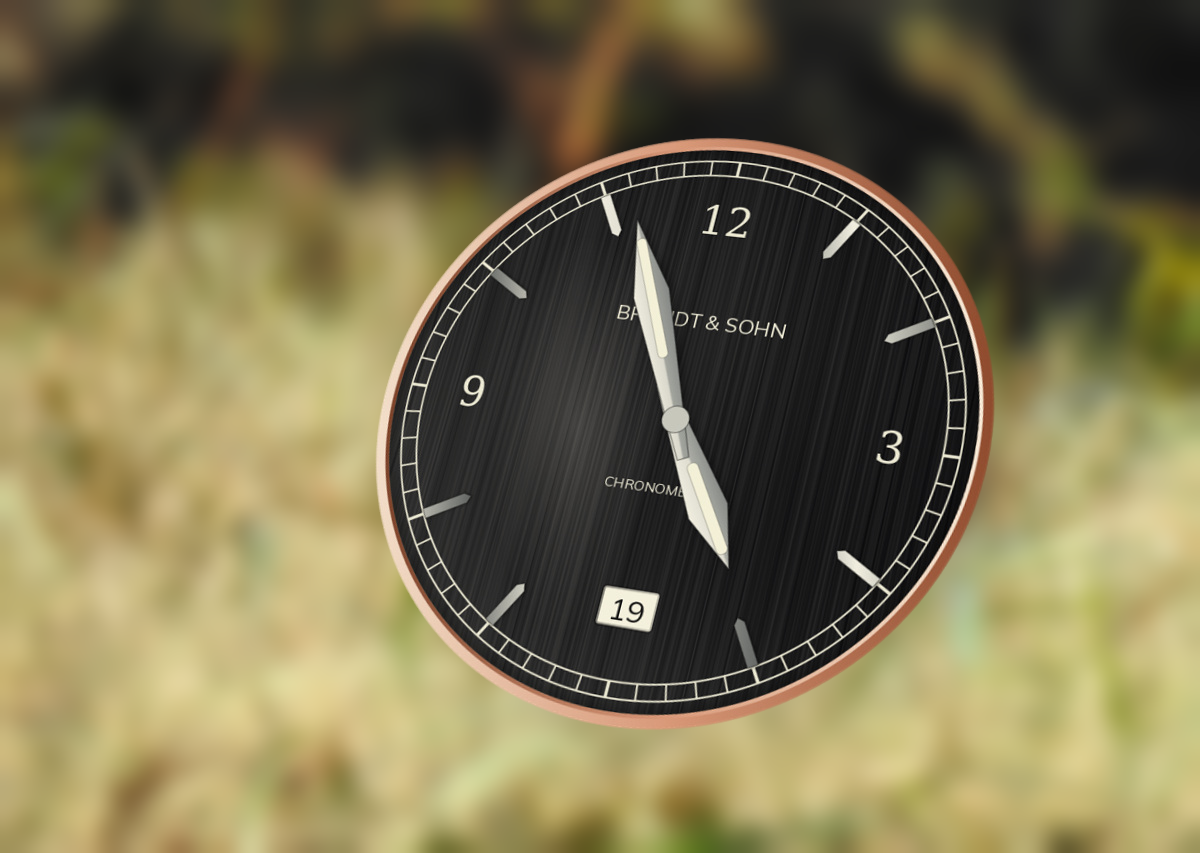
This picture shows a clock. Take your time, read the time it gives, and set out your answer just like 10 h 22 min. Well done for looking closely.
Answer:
4 h 56 min
